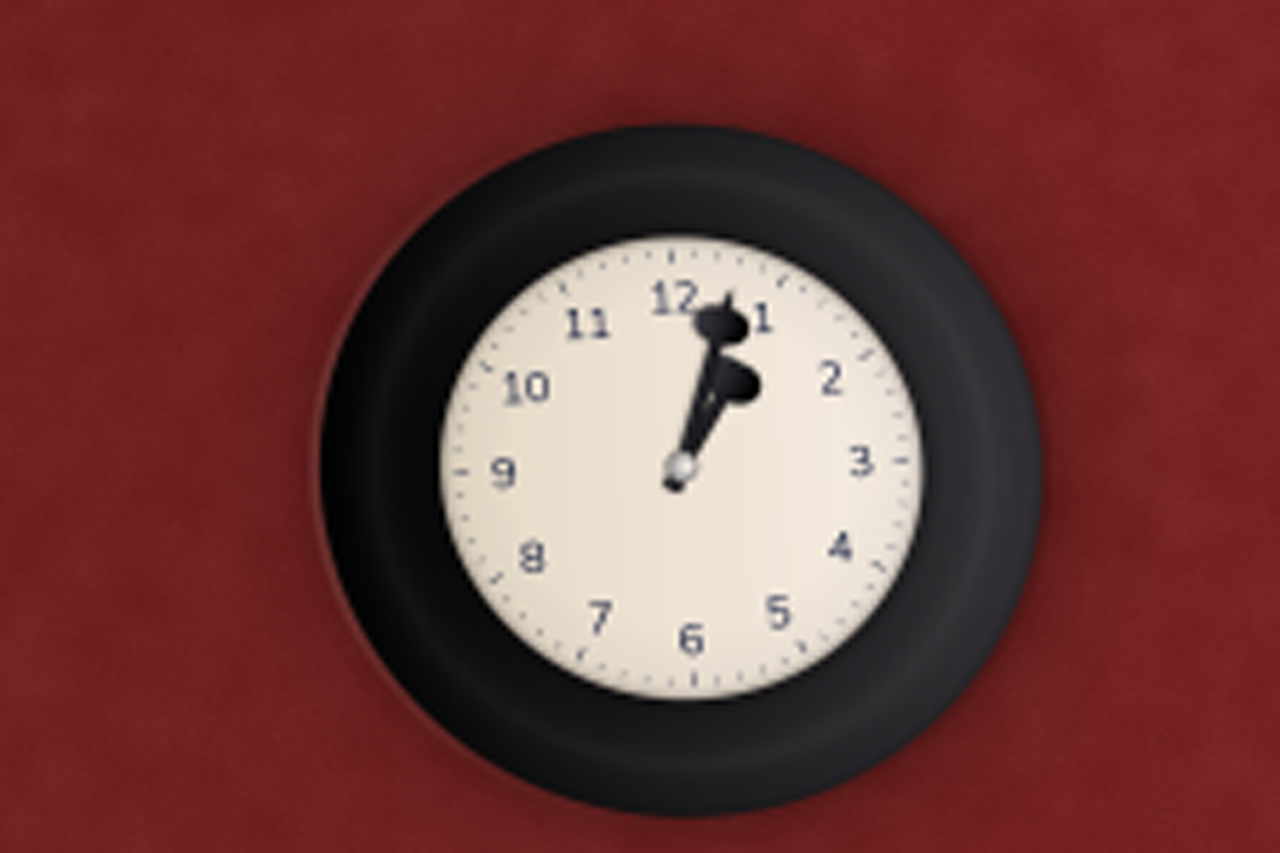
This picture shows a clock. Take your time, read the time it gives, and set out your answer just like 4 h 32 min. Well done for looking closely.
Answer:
1 h 03 min
